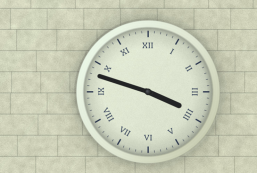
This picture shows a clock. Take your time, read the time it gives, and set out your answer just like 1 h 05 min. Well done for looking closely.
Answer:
3 h 48 min
